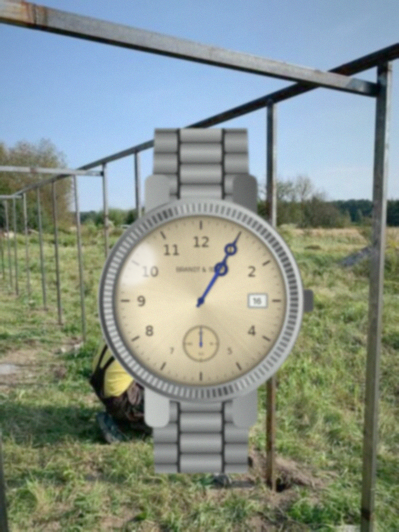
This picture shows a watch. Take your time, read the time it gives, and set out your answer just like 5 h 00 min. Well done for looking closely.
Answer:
1 h 05 min
